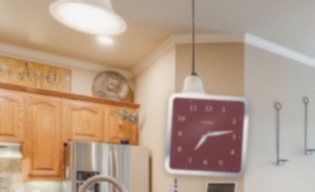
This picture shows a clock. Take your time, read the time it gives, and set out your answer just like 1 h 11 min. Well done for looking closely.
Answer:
7 h 13 min
